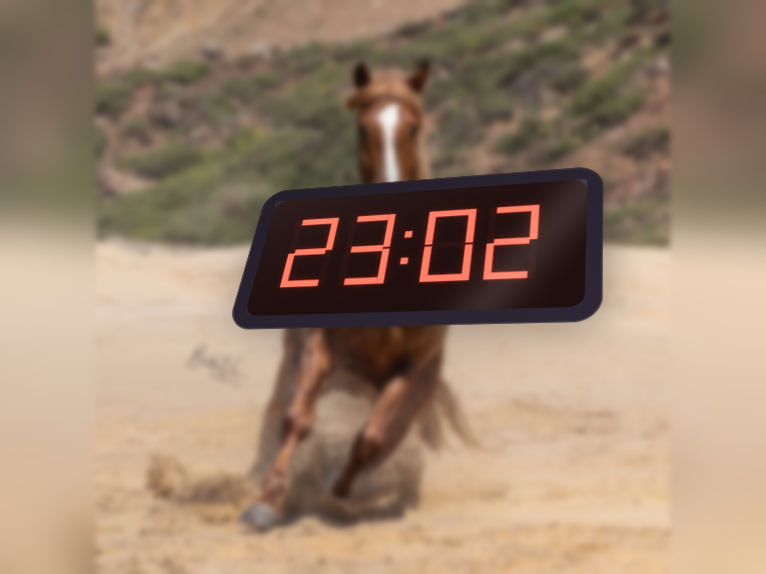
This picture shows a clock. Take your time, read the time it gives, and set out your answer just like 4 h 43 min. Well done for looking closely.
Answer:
23 h 02 min
